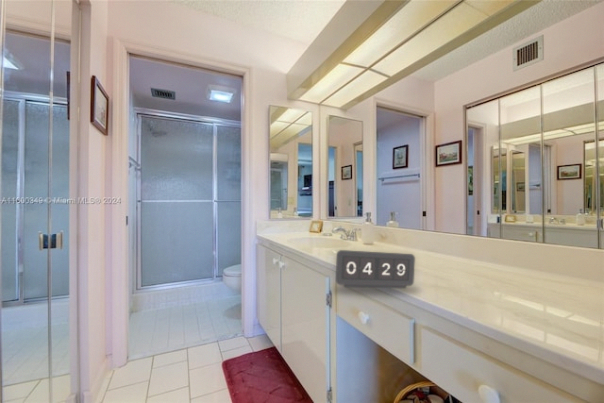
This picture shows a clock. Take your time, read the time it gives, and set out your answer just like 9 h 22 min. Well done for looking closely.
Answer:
4 h 29 min
